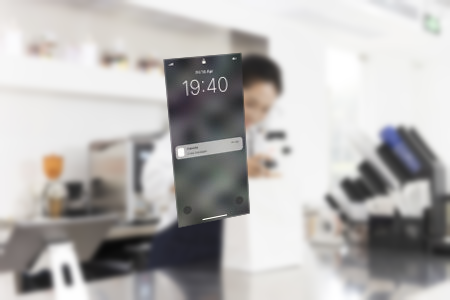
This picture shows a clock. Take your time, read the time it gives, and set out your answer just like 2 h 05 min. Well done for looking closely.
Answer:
19 h 40 min
